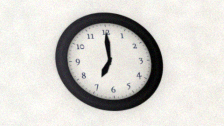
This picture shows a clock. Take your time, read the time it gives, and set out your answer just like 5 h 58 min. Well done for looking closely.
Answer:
7 h 00 min
